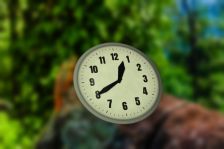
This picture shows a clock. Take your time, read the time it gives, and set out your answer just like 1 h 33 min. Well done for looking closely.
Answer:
12 h 40 min
